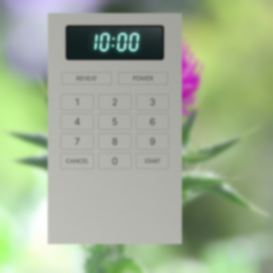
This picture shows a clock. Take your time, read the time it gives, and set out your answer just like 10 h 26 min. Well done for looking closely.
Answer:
10 h 00 min
